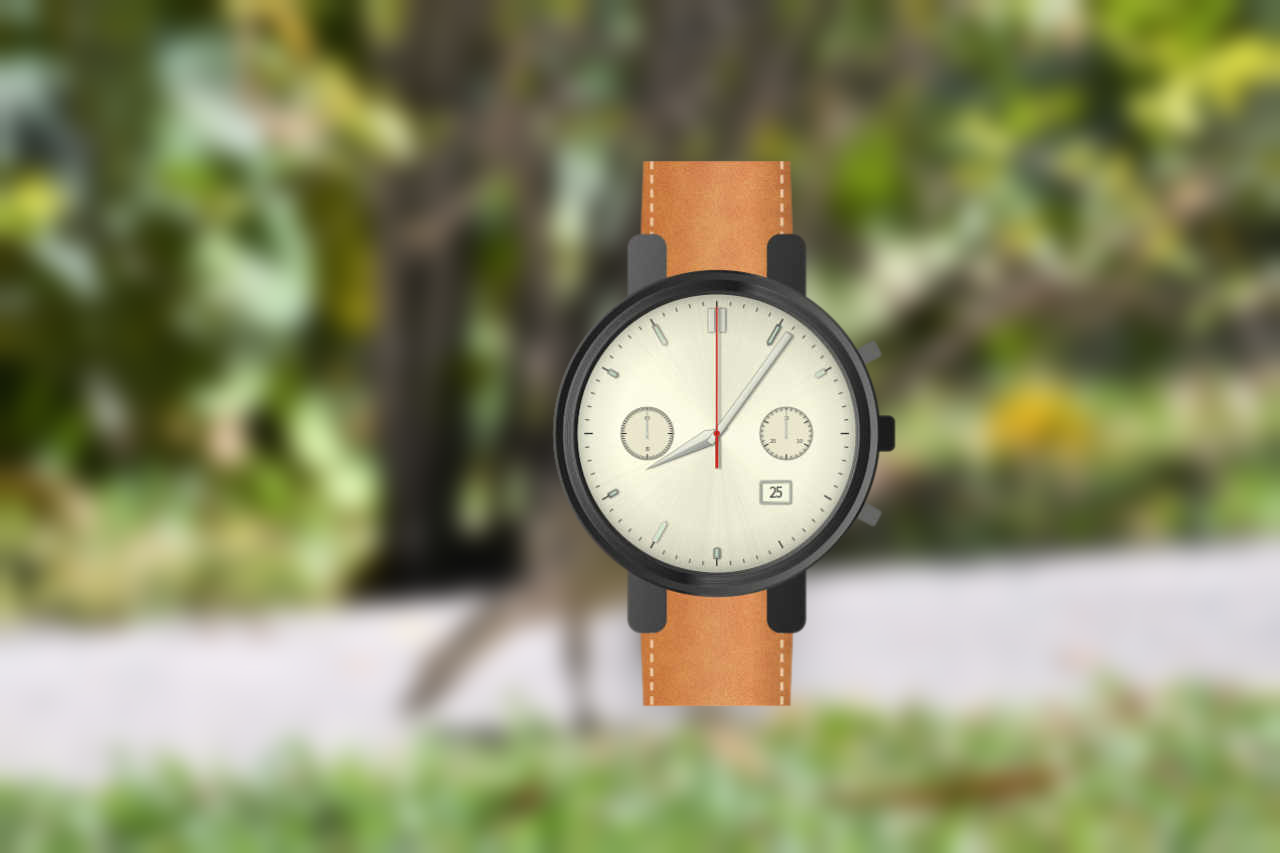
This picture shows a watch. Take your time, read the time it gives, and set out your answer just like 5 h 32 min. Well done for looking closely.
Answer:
8 h 06 min
